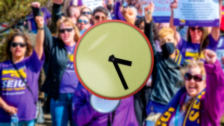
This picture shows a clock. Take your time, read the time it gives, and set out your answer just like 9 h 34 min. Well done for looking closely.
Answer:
3 h 26 min
